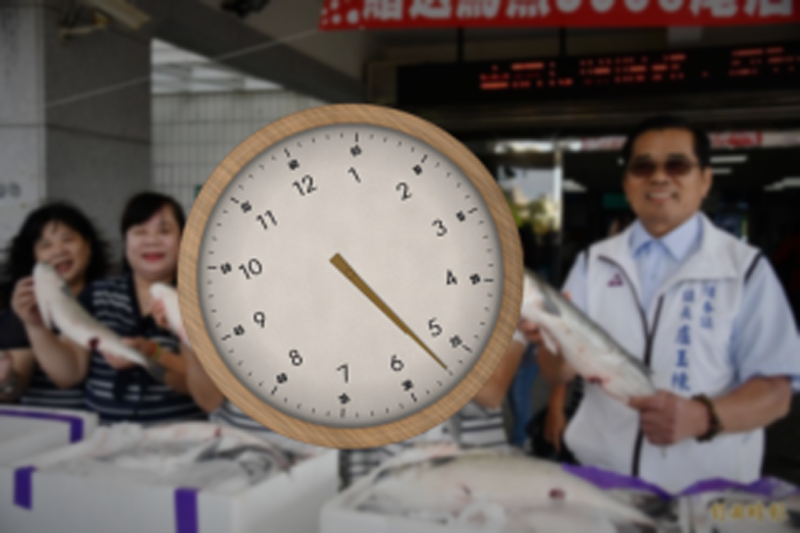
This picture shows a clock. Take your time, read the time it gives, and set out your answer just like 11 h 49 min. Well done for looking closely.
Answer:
5 h 27 min
